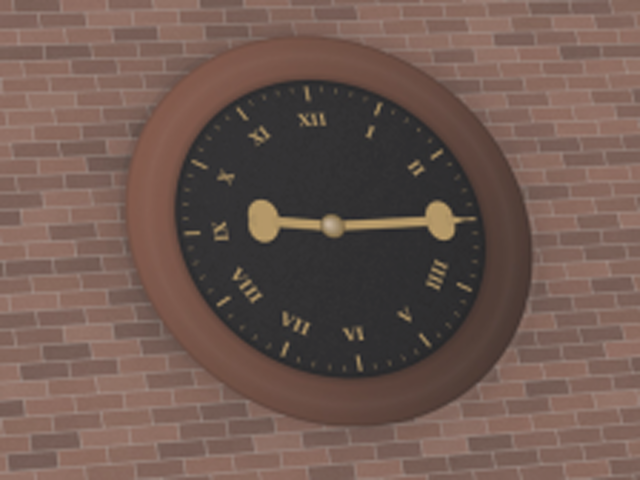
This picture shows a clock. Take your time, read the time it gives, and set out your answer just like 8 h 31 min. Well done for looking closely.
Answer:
9 h 15 min
